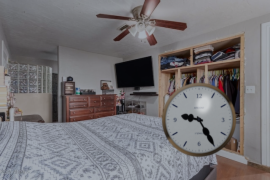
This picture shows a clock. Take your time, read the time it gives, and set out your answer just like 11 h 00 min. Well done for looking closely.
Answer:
9 h 25 min
